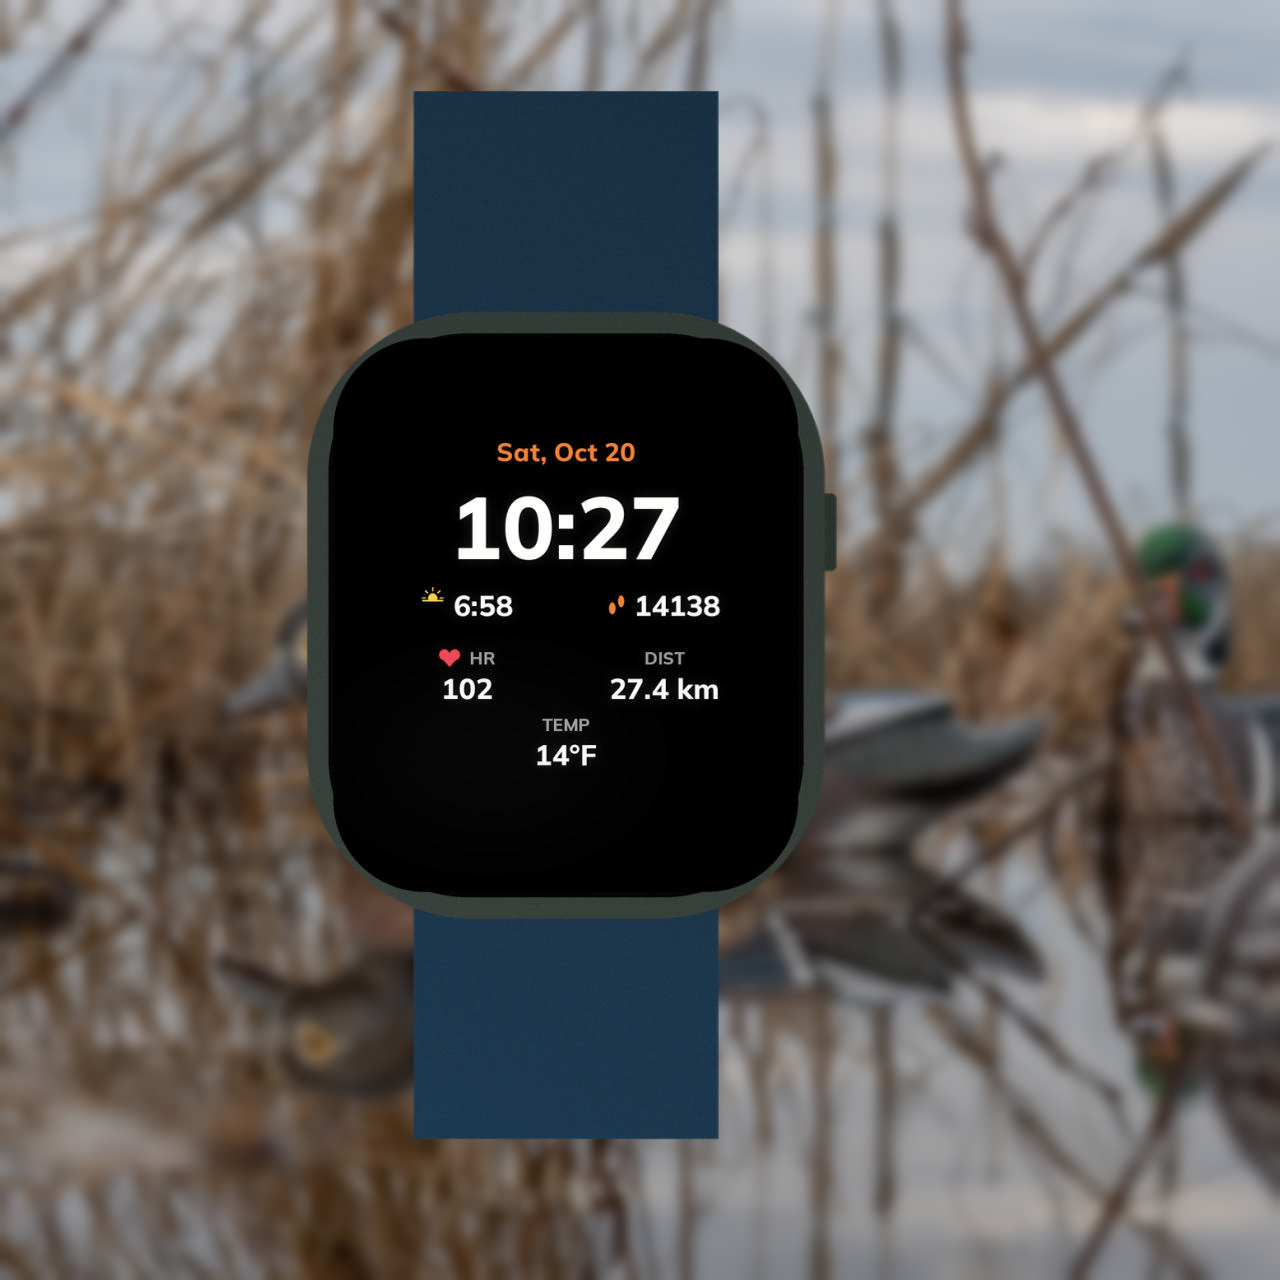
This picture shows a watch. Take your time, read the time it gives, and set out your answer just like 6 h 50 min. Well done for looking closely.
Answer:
10 h 27 min
